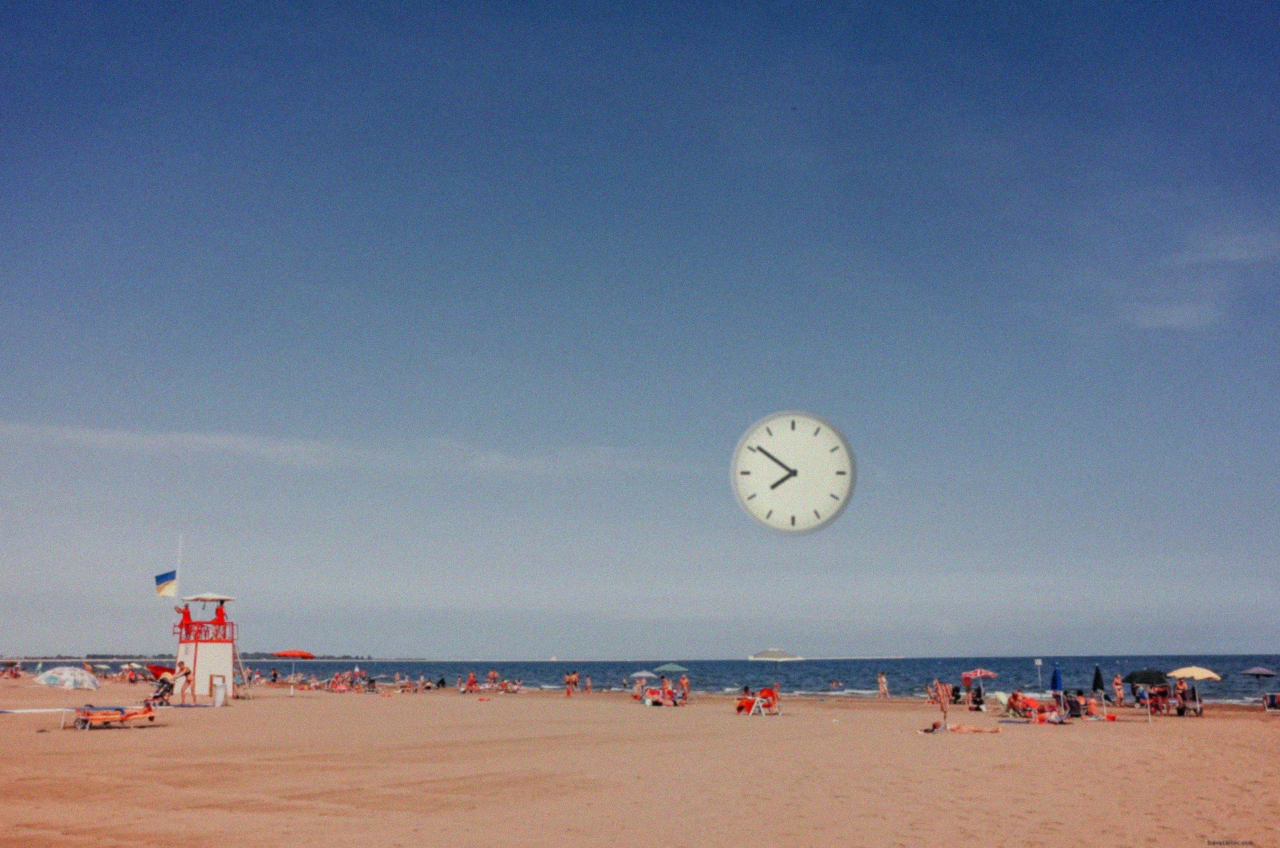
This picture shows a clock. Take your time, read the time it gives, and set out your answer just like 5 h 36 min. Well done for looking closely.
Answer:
7 h 51 min
